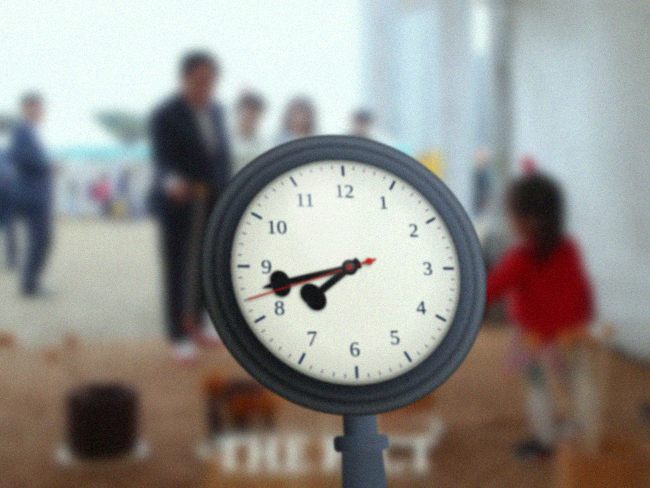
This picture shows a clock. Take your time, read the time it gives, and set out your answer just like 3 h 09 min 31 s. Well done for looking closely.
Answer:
7 h 42 min 42 s
